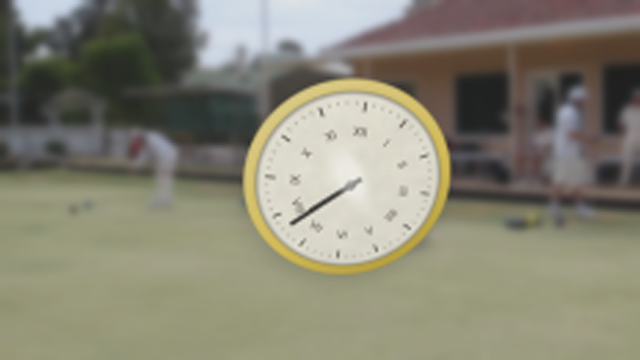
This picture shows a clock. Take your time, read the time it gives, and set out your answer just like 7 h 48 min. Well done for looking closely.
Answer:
7 h 38 min
